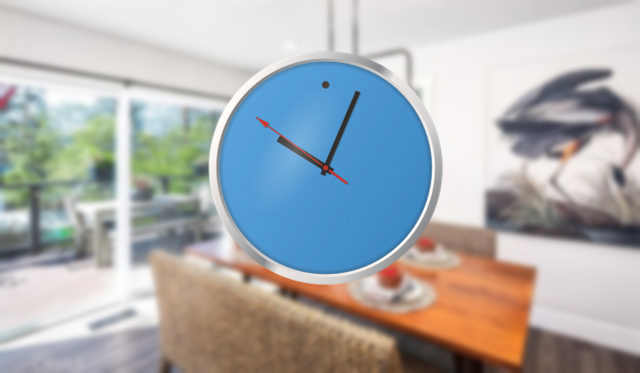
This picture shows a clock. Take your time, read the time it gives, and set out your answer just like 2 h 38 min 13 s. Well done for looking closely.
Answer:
10 h 03 min 51 s
